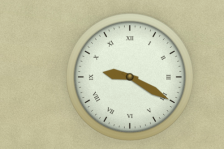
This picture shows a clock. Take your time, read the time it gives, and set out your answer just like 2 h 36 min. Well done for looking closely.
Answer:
9 h 20 min
